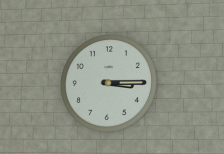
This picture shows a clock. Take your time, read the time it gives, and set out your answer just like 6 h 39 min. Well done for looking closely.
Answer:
3 h 15 min
